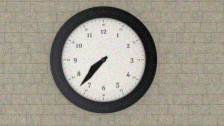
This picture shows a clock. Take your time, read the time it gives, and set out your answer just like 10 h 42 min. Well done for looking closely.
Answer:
7 h 37 min
